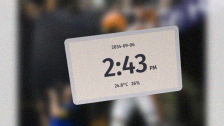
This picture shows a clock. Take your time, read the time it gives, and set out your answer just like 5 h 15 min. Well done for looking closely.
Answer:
2 h 43 min
